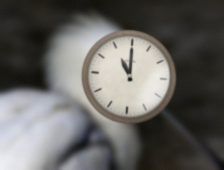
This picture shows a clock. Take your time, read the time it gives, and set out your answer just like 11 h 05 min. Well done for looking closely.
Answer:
11 h 00 min
